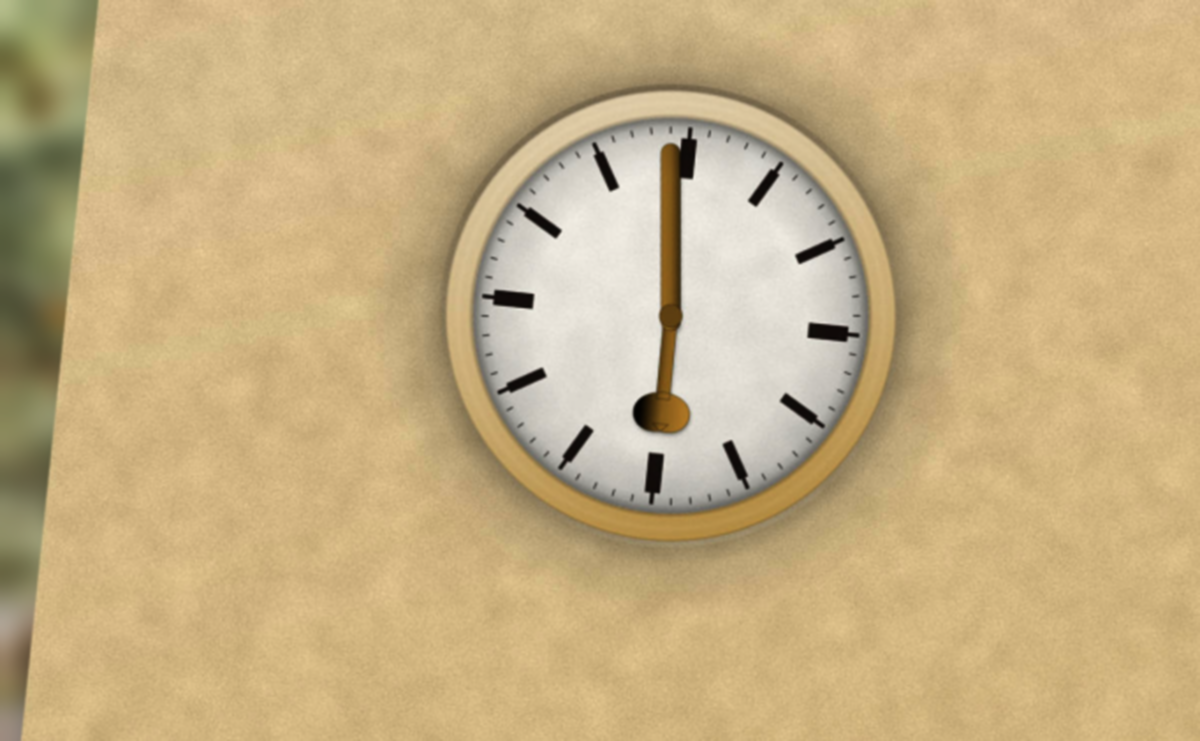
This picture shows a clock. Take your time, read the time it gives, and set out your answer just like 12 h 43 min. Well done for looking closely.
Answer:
5 h 59 min
